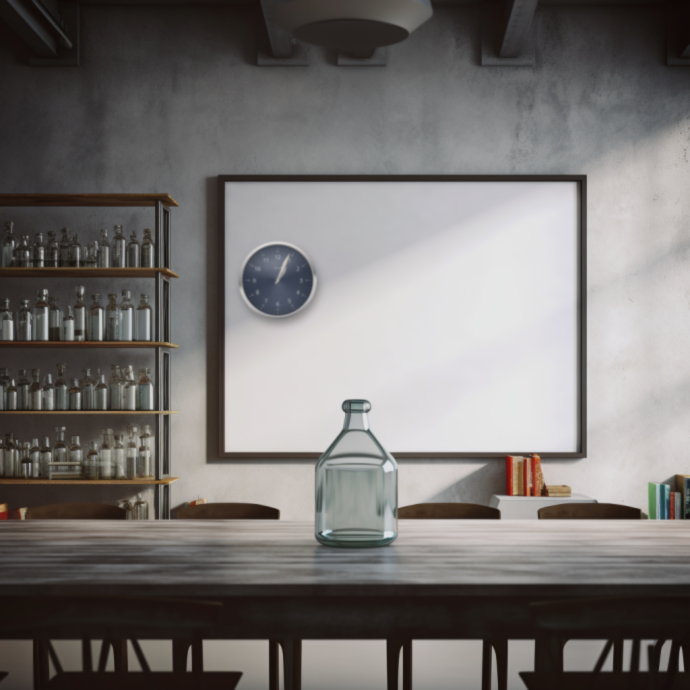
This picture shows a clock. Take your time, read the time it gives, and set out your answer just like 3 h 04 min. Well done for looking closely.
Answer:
1 h 04 min
